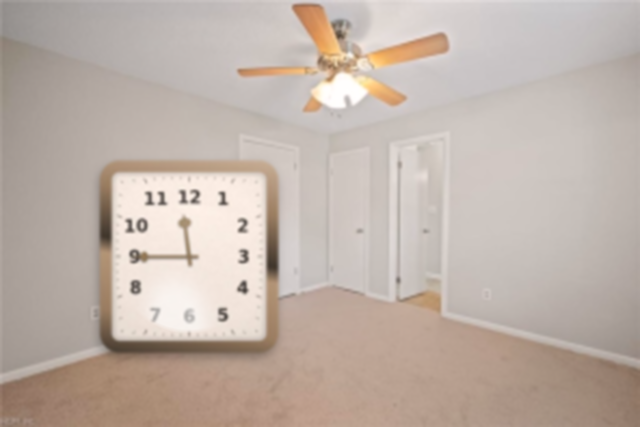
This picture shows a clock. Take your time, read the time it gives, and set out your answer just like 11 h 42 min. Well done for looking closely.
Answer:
11 h 45 min
